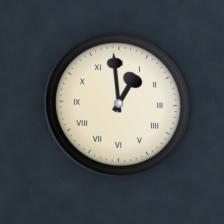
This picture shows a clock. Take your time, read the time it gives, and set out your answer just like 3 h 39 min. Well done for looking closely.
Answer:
12 h 59 min
